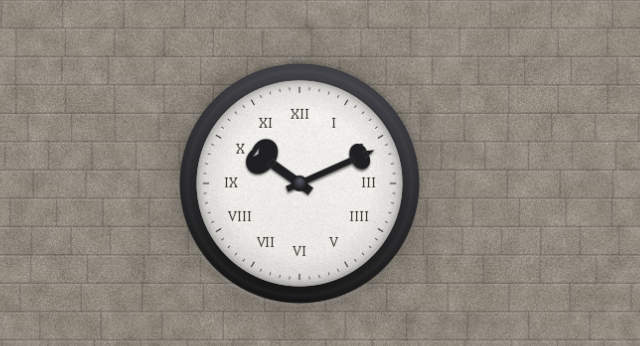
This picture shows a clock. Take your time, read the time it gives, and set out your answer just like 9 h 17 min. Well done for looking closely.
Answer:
10 h 11 min
